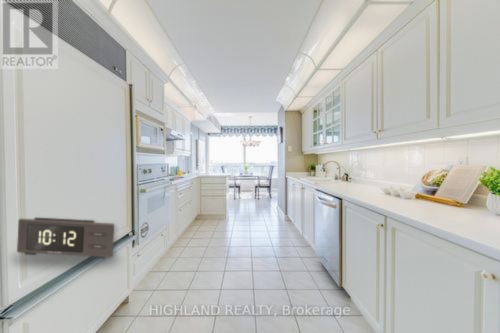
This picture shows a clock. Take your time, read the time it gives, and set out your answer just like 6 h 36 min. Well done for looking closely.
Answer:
10 h 12 min
